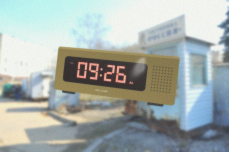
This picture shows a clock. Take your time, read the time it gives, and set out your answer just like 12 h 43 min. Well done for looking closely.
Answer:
9 h 26 min
